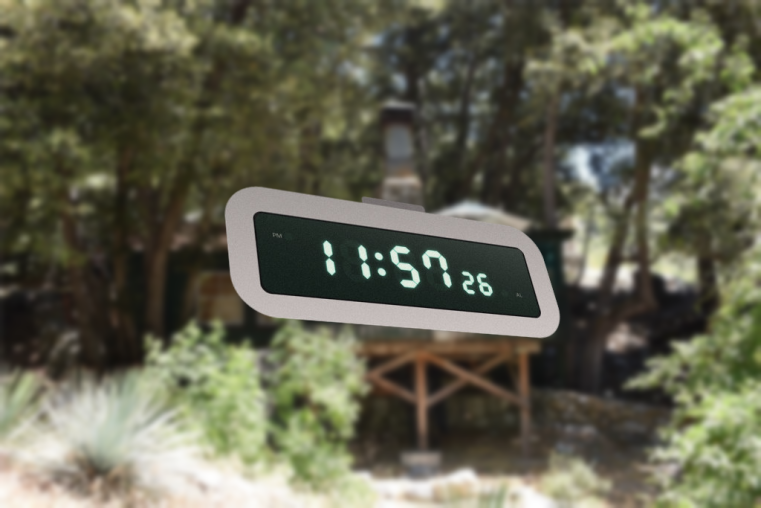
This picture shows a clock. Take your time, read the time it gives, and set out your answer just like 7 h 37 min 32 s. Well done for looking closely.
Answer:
11 h 57 min 26 s
